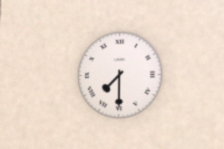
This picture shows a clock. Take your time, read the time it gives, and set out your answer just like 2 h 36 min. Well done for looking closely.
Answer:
7 h 30 min
